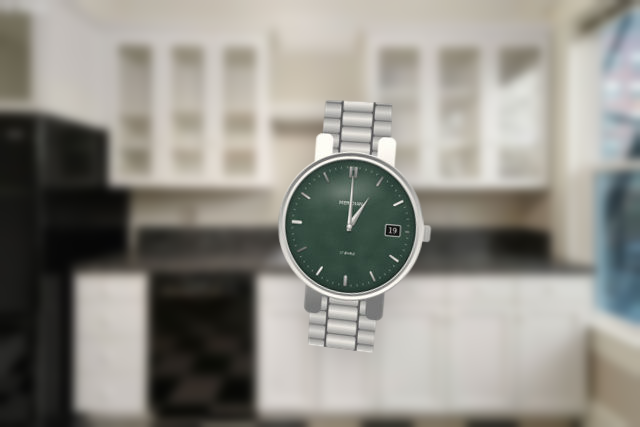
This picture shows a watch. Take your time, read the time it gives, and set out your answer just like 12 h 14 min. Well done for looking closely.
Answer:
1 h 00 min
